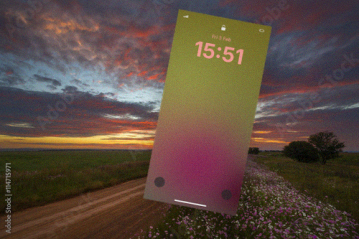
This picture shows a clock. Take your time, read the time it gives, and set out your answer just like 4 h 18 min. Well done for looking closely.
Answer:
15 h 51 min
